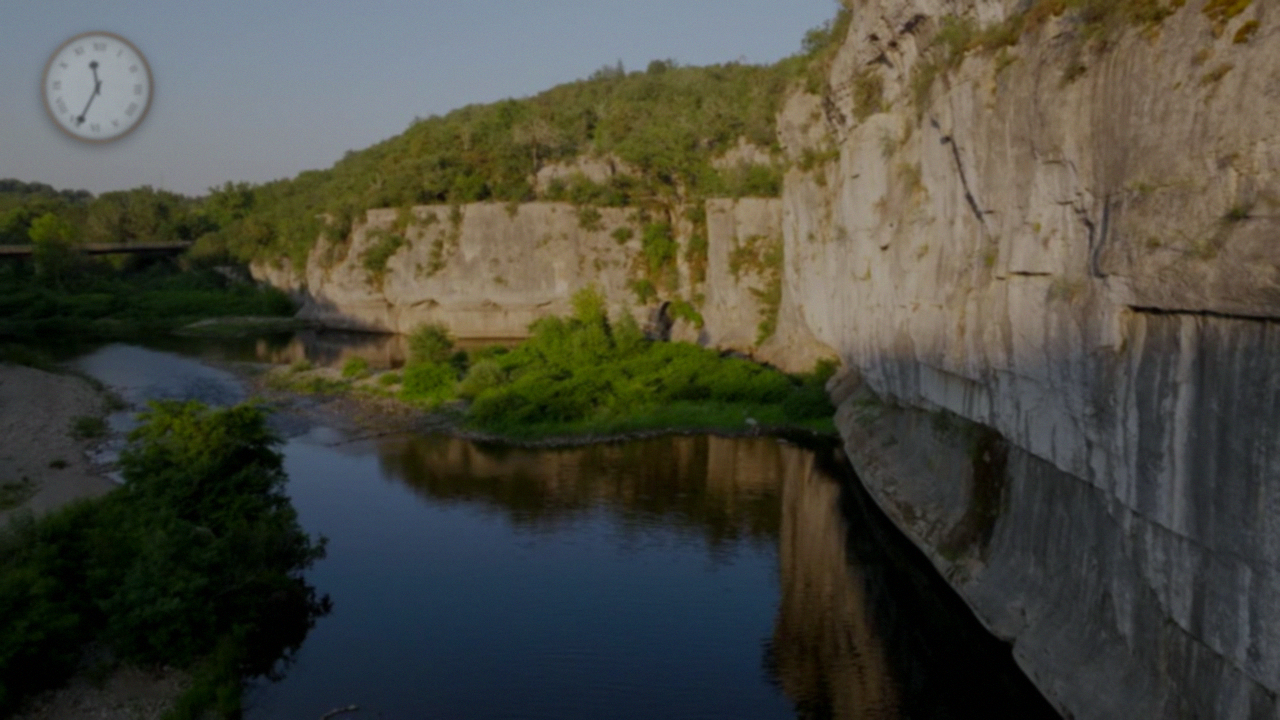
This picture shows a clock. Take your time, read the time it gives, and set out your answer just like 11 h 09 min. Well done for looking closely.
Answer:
11 h 34 min
